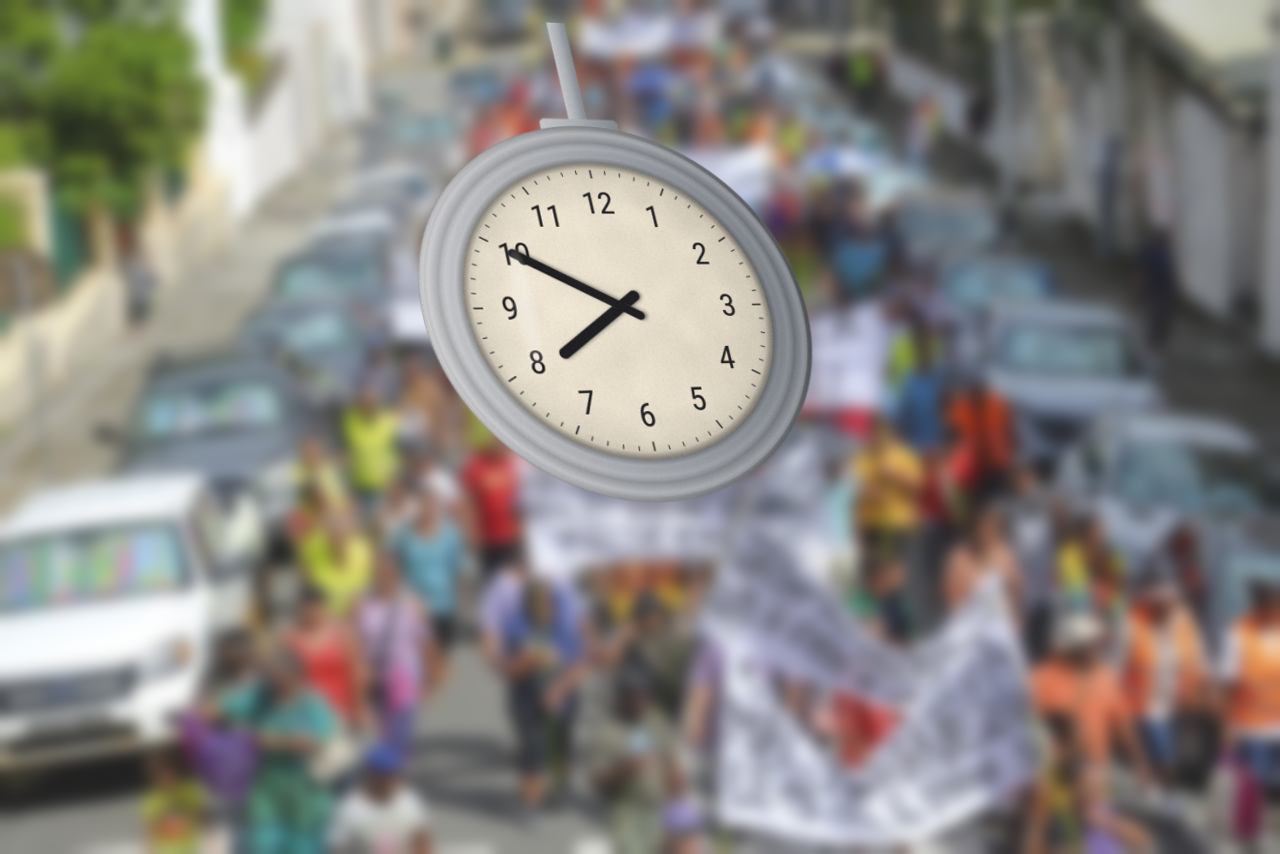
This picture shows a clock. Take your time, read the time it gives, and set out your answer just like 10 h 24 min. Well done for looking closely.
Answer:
7 h 50 min
